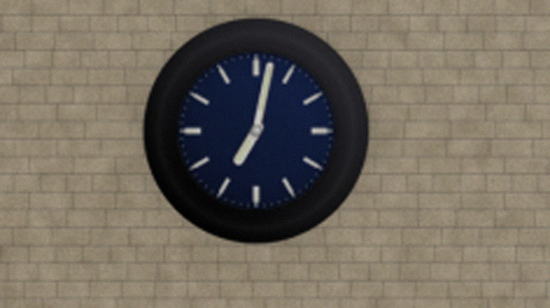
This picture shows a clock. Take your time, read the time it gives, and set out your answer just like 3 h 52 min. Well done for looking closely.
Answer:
7 h 02 min
